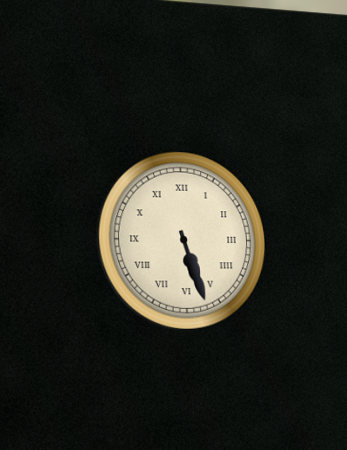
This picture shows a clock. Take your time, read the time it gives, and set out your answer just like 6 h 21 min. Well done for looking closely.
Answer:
5 h 27 min
